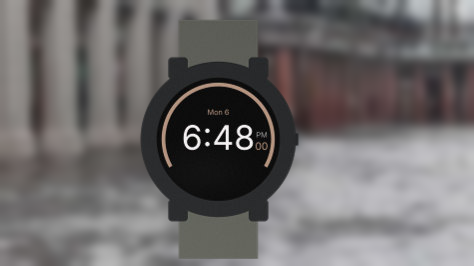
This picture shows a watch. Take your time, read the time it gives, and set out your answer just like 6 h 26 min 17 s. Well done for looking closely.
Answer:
6 h 48 min 00 s
